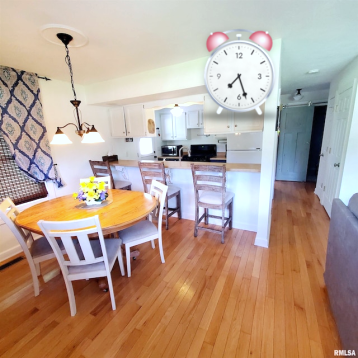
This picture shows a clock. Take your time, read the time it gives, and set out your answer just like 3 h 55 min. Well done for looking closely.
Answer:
7 h 27 min
